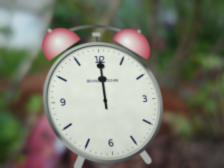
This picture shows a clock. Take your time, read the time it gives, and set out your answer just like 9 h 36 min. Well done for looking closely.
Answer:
12 h 00 min
